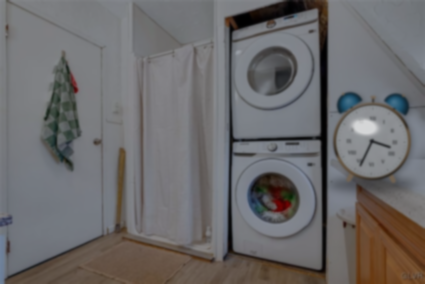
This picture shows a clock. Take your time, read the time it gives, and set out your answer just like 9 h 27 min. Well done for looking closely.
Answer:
3 h 34 min
